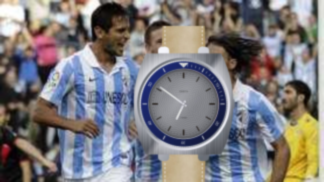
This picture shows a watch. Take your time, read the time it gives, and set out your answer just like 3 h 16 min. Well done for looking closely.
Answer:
6 h 51 min
